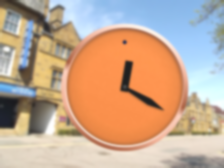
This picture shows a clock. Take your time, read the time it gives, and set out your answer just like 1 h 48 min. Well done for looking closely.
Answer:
12 h 20 min
